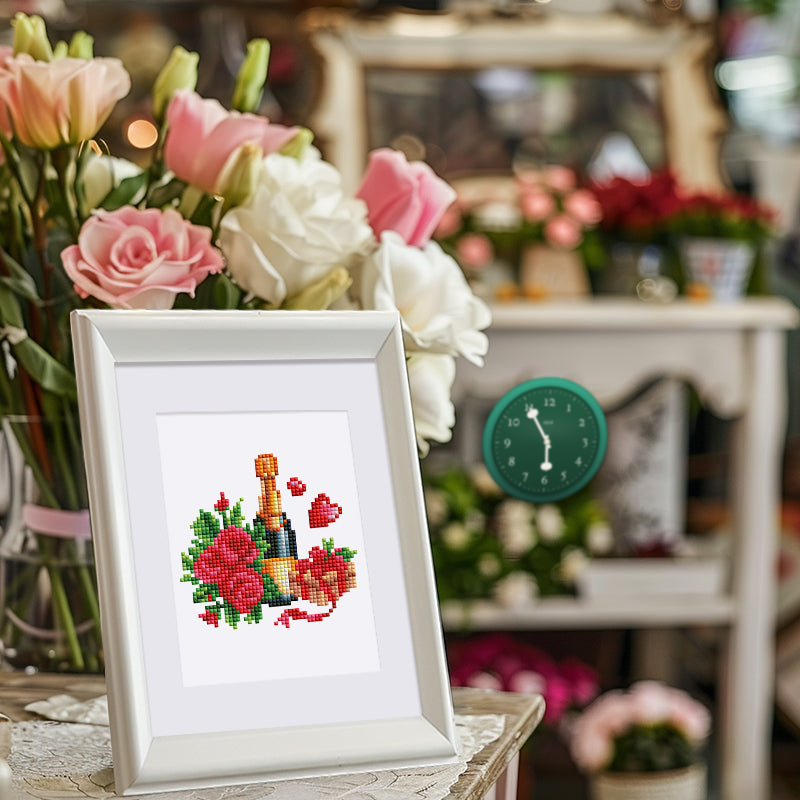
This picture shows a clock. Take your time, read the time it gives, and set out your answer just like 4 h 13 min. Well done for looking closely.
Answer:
5 h 55 min
